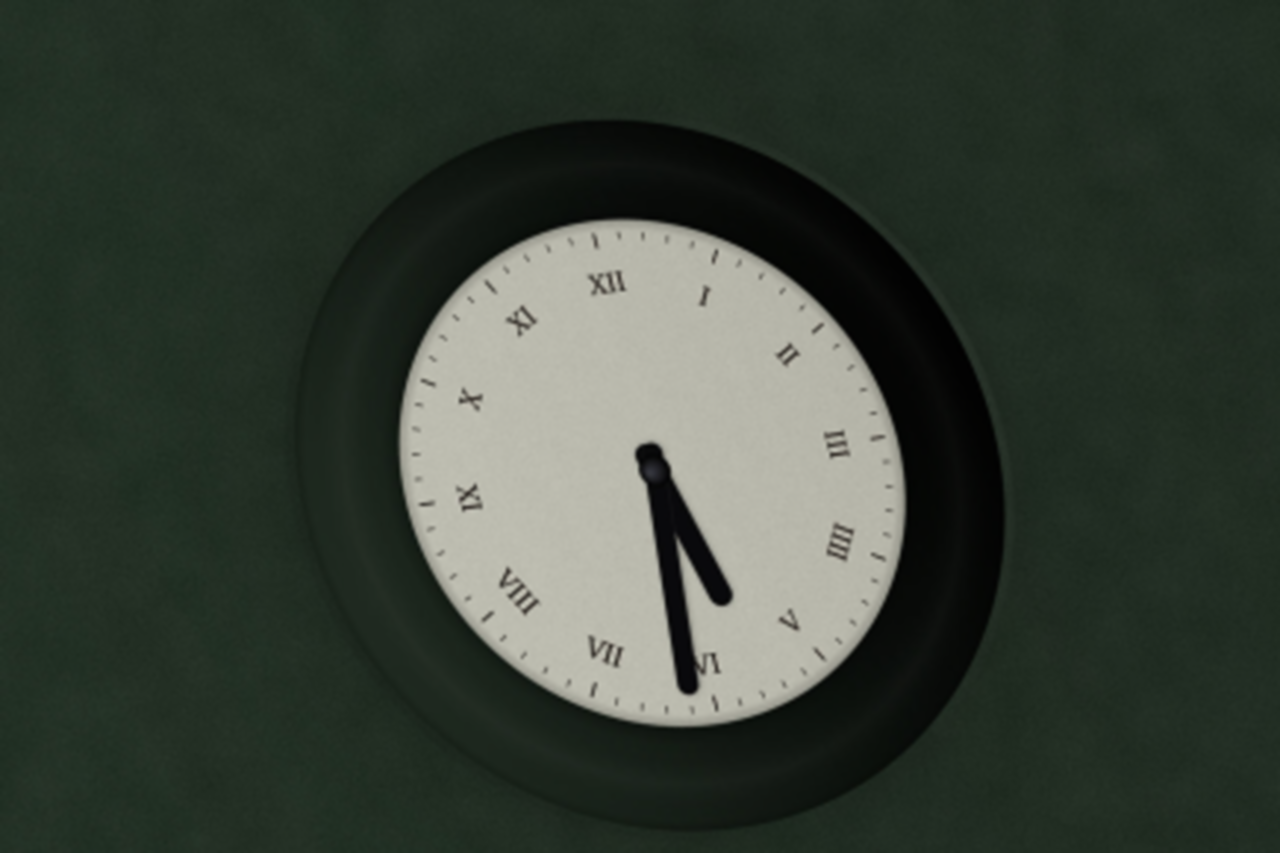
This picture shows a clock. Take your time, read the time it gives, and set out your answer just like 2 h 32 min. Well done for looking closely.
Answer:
5 h 31 min
